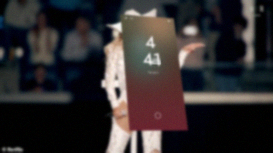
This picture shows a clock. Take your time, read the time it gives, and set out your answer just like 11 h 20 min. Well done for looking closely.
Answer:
4 h 41 min
